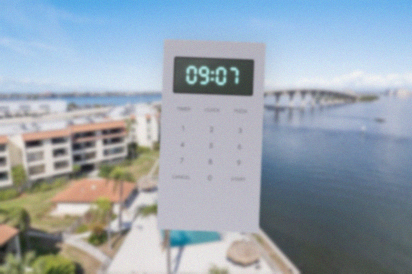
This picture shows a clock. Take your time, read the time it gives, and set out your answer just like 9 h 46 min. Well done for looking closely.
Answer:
9 h 07 min
